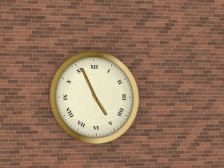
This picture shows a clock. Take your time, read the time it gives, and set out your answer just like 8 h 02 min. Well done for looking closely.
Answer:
4 h 56 min
